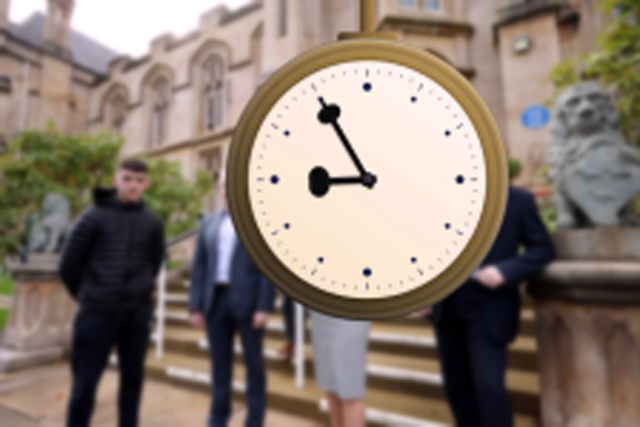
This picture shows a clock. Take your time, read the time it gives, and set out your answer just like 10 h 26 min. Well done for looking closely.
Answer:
8 h 55 min
